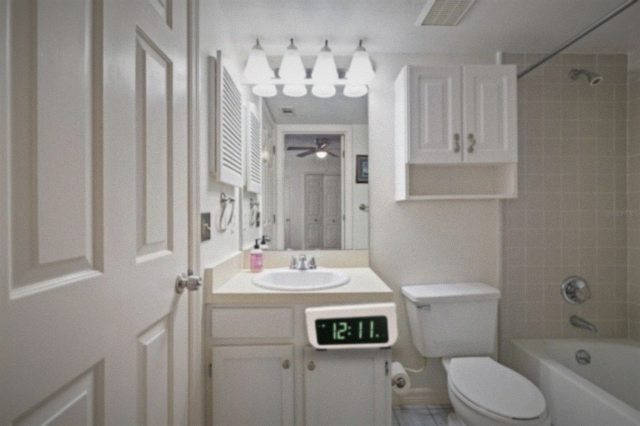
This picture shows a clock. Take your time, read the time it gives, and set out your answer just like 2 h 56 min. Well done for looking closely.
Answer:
12 h 11 min
